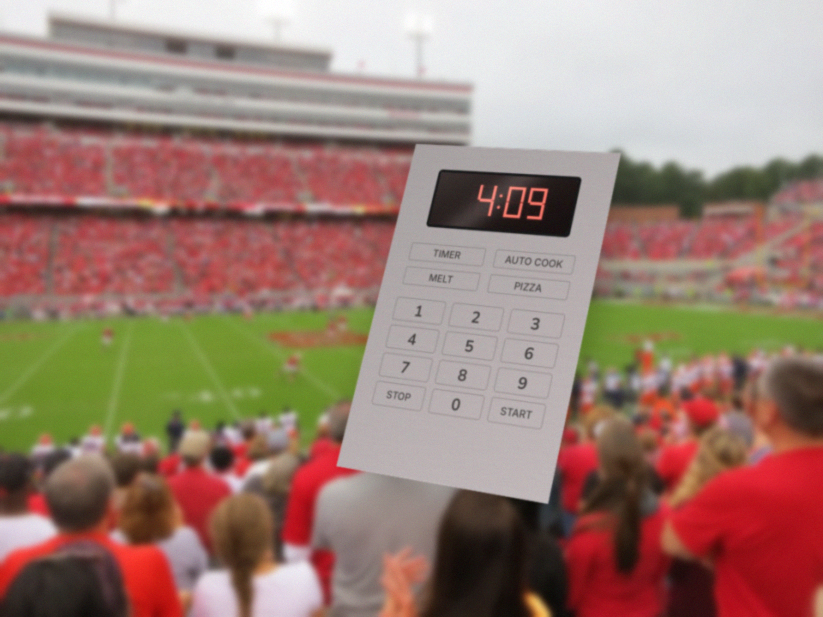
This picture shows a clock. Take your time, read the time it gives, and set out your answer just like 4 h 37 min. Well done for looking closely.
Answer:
4 h 09 min
